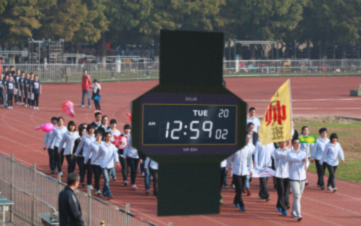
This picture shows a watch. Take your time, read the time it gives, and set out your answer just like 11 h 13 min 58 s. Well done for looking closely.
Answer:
12 h 59 min 02 s
